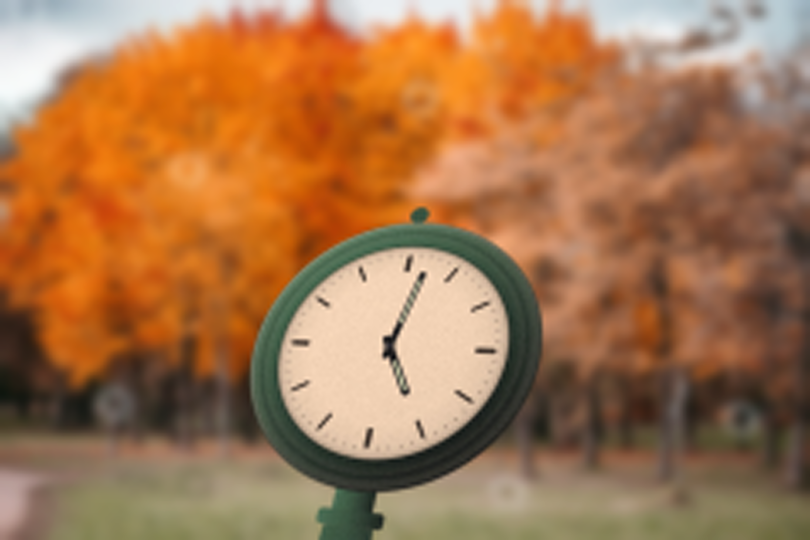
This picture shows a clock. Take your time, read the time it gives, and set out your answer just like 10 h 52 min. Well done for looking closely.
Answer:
5 h 02 min
